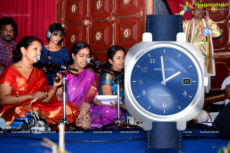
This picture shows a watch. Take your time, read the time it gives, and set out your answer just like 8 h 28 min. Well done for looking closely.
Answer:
1 h 59 min
